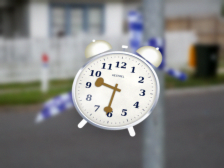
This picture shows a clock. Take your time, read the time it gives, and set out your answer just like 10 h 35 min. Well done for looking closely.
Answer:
9 h 31 min
